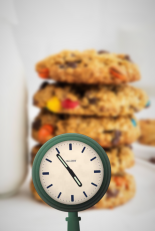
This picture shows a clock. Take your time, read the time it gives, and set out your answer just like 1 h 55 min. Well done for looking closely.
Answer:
4 h 54 min
